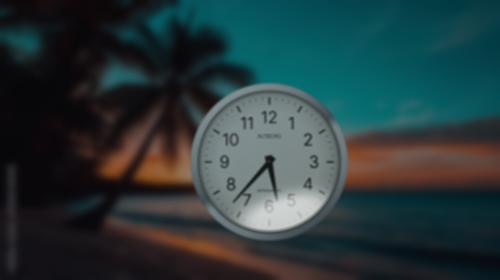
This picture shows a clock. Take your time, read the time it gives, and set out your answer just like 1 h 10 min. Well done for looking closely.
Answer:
5 h 37 min
